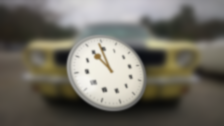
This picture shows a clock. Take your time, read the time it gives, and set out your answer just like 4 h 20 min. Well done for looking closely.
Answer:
10 h 59 min
